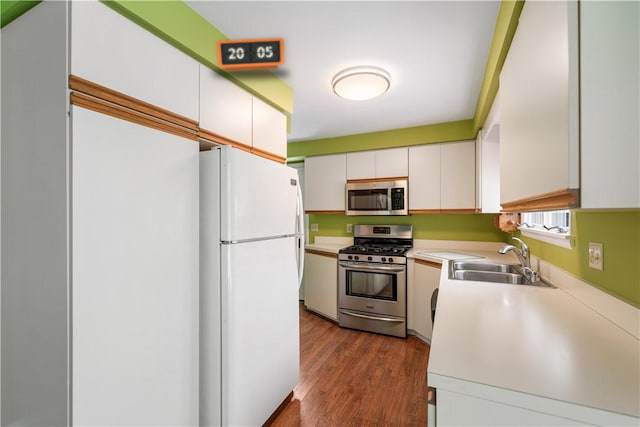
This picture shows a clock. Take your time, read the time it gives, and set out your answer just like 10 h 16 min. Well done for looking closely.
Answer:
20 h 05 min
